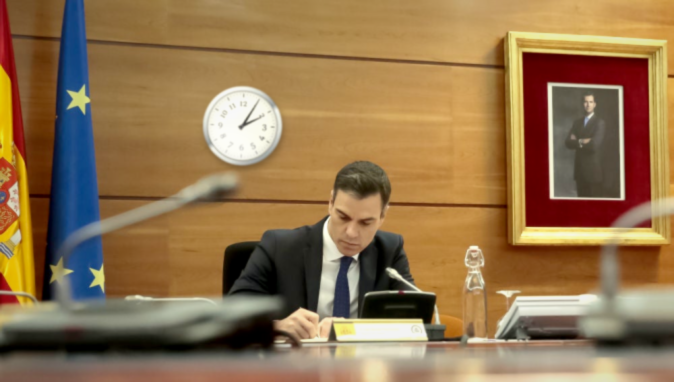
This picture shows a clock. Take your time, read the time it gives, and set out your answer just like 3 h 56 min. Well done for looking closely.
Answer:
2 h 05 min
